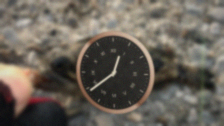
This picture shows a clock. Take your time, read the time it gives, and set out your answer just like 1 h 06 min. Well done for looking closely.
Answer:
12 h 39 min
